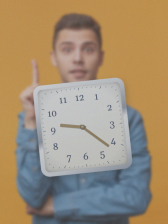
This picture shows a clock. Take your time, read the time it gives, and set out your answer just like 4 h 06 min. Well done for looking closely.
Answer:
9 h 22 min
